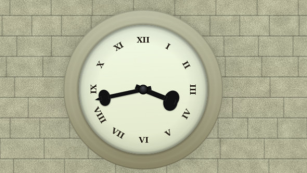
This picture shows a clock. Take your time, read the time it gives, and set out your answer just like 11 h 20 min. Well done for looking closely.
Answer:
3 h 43 min
